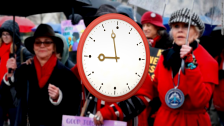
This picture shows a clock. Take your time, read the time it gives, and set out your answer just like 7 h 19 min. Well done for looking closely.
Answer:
8 h 58 min
